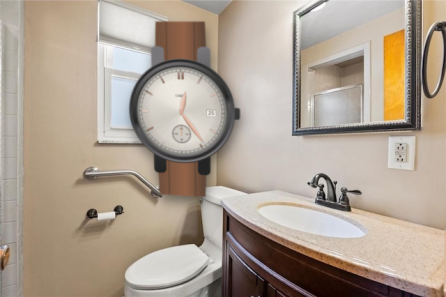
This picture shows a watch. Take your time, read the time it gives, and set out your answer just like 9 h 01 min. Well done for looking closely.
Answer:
12 h 24 min
